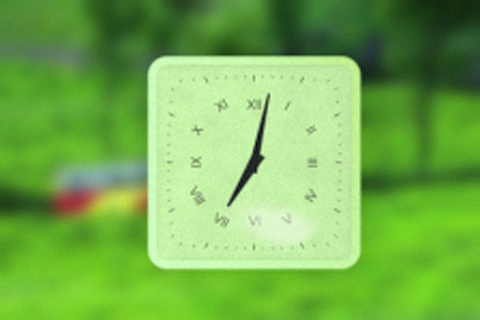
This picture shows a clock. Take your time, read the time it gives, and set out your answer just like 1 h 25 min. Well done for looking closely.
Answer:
7 h 02 min
